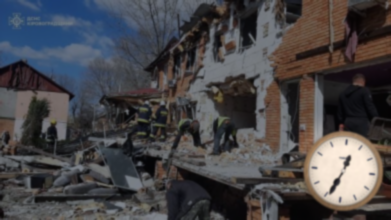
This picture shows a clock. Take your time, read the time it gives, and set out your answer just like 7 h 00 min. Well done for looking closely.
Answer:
12 h 34 min
